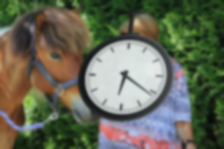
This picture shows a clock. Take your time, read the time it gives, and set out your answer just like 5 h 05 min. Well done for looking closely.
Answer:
6 h 21 min
